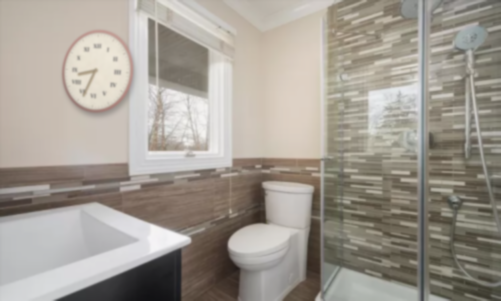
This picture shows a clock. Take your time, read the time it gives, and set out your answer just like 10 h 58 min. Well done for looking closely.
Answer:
8 h 34 min
